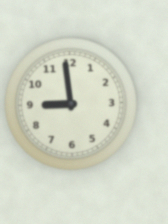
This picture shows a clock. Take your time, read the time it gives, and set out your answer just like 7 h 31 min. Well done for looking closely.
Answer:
8 h 59 min
